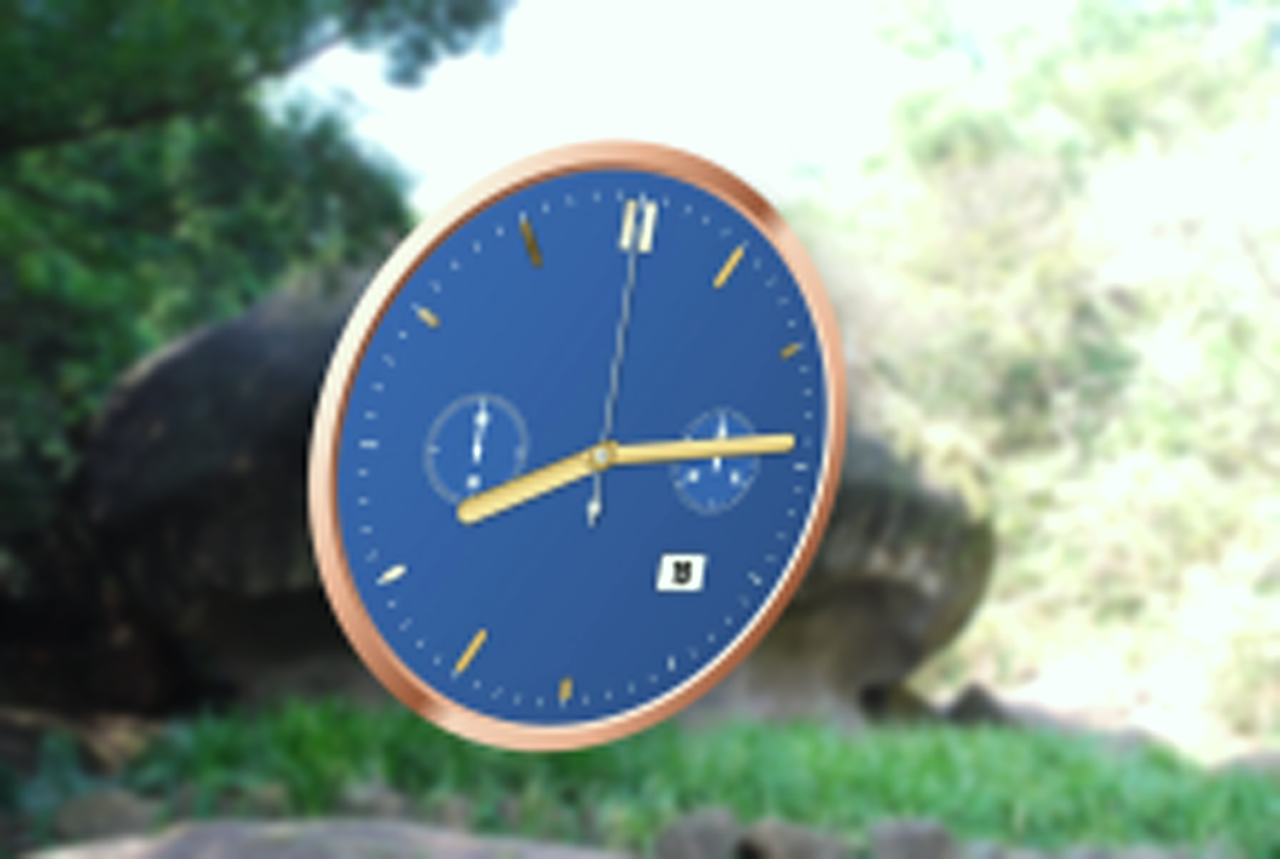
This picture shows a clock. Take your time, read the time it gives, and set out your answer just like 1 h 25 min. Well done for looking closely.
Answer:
8 h 14 min
